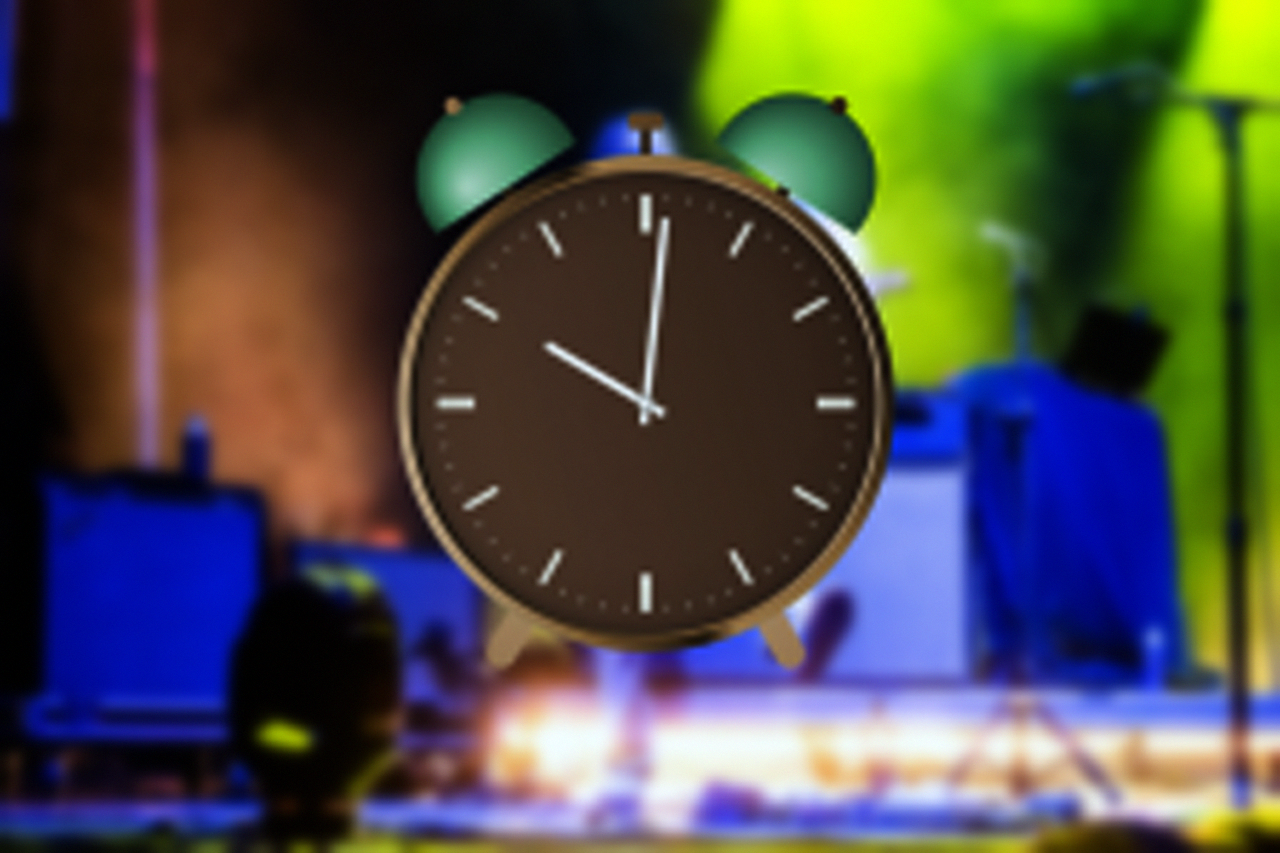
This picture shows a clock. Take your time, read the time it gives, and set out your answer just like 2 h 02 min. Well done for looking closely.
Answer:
10 h 01 min
